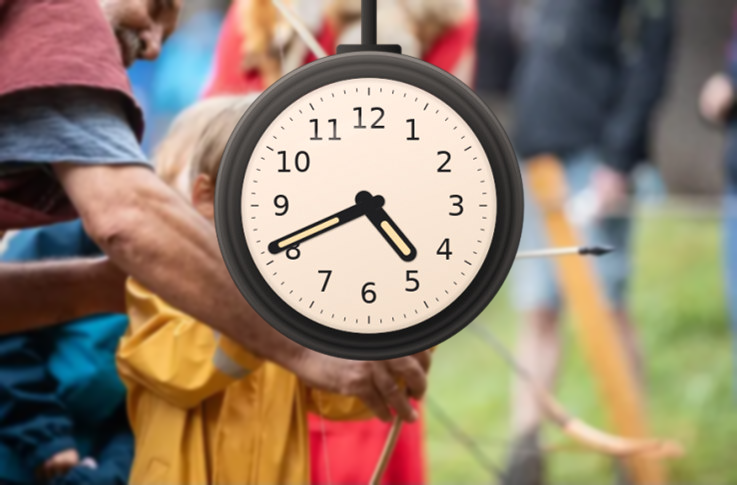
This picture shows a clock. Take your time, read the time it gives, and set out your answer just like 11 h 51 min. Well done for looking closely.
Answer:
4 h 41 min
